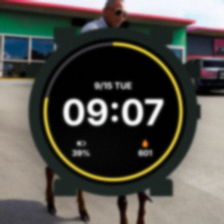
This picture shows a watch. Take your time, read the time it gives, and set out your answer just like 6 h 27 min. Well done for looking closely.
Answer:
9 h 07 min
